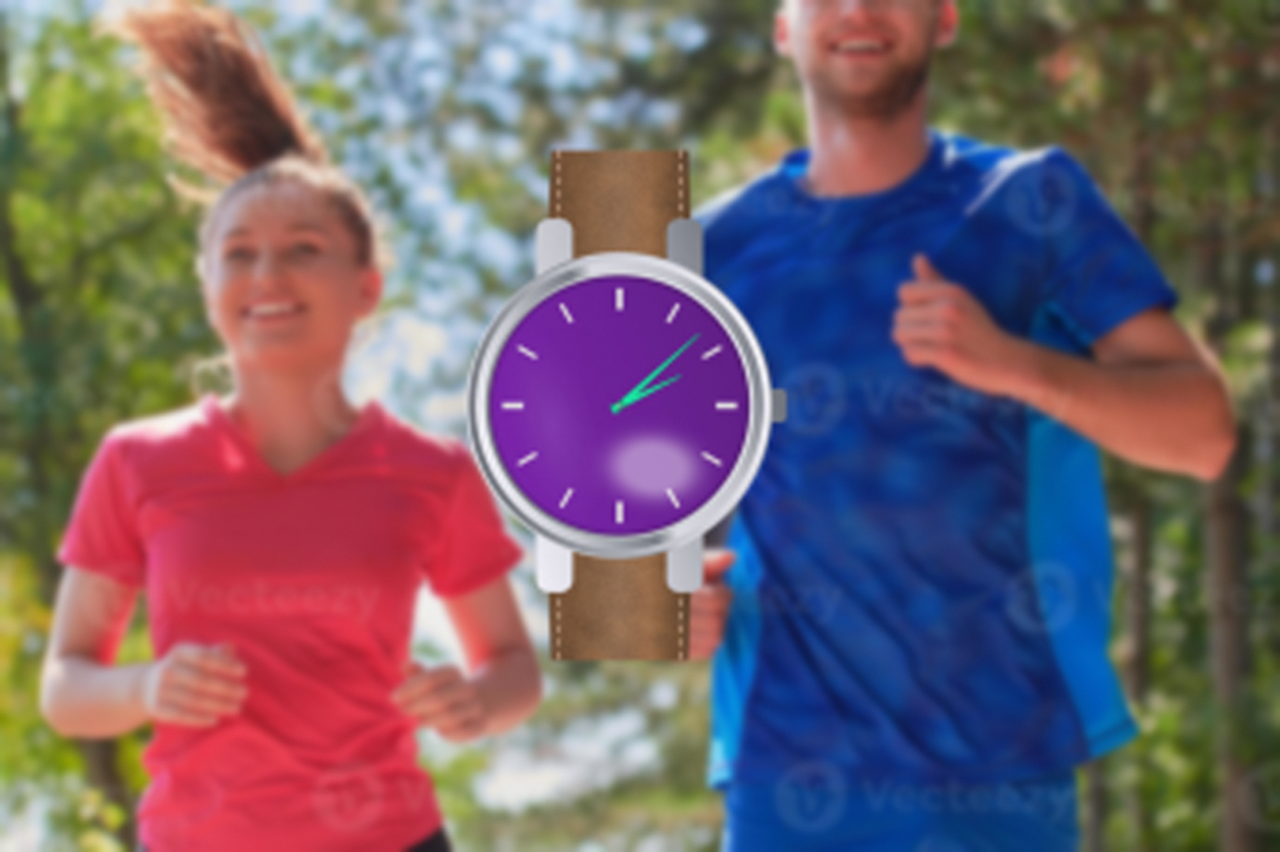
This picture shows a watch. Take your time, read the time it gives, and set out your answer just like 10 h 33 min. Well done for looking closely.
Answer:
2 h 08 min
